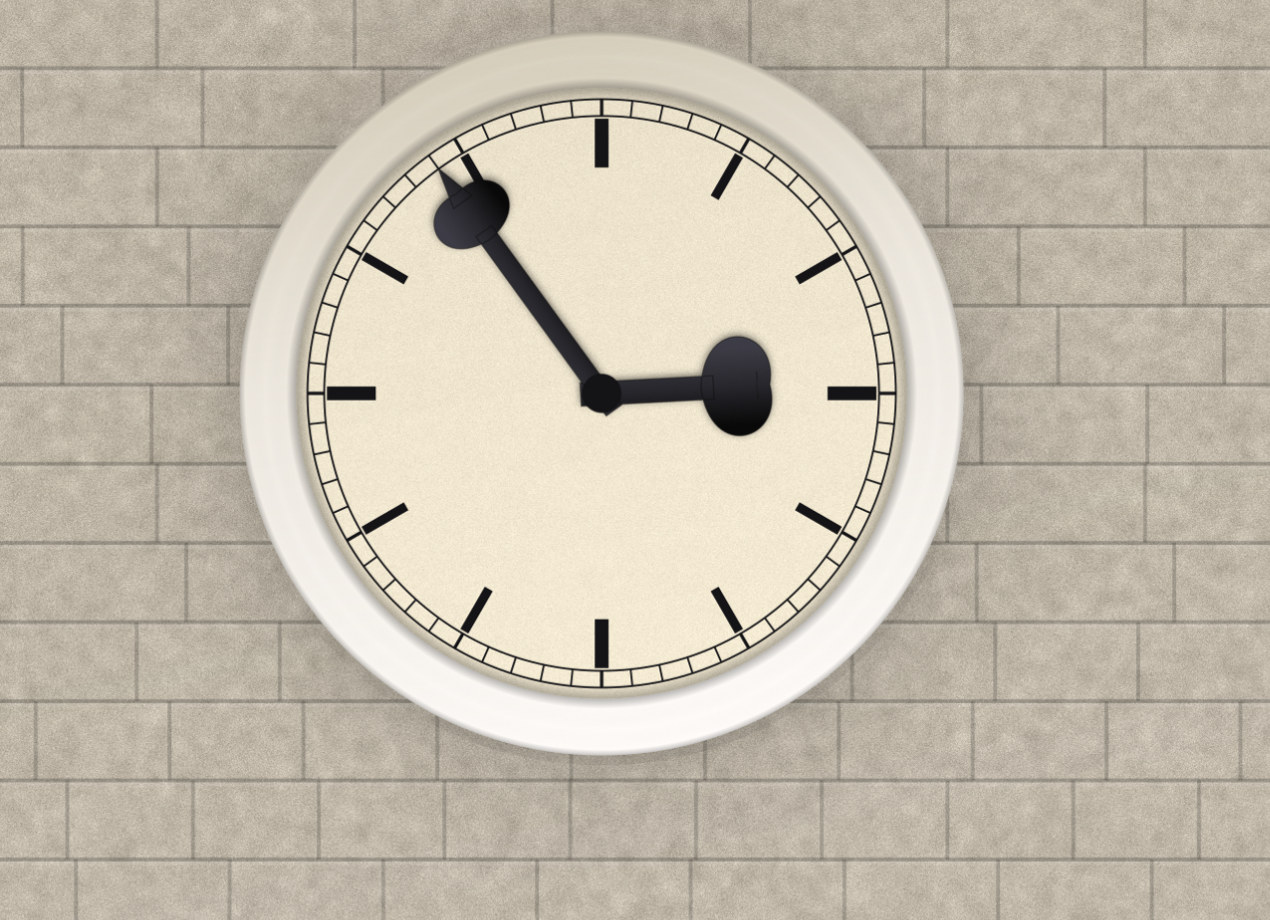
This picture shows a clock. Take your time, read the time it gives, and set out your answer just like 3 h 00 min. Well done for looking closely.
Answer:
2 h 54 min
